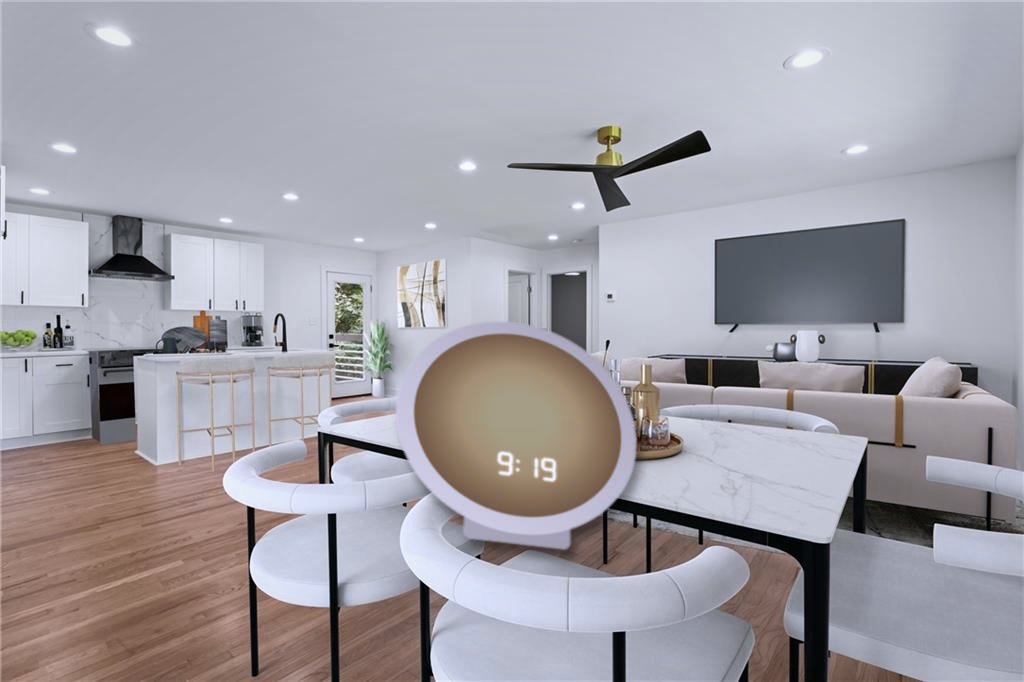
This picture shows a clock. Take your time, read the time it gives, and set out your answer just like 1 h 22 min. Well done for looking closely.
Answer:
9 h 19 min
